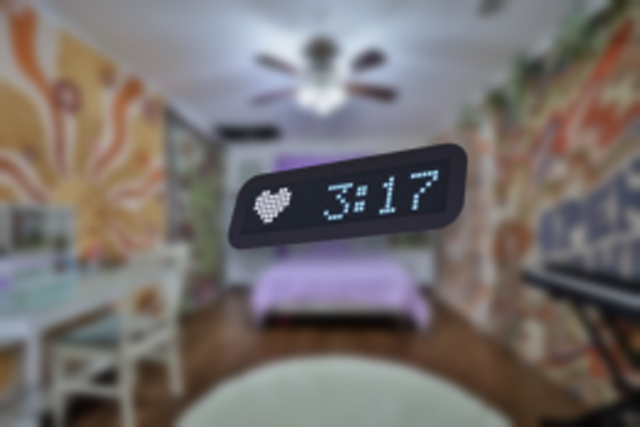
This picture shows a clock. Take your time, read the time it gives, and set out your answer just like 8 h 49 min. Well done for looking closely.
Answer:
3 h 17 min
